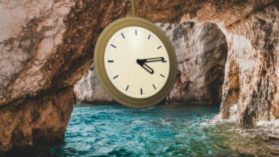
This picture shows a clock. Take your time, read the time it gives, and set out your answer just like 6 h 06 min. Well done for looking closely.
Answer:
4 h 14 min
